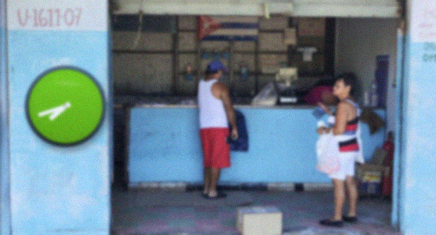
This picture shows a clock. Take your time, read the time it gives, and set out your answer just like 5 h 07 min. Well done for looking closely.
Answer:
7 h 42 min
